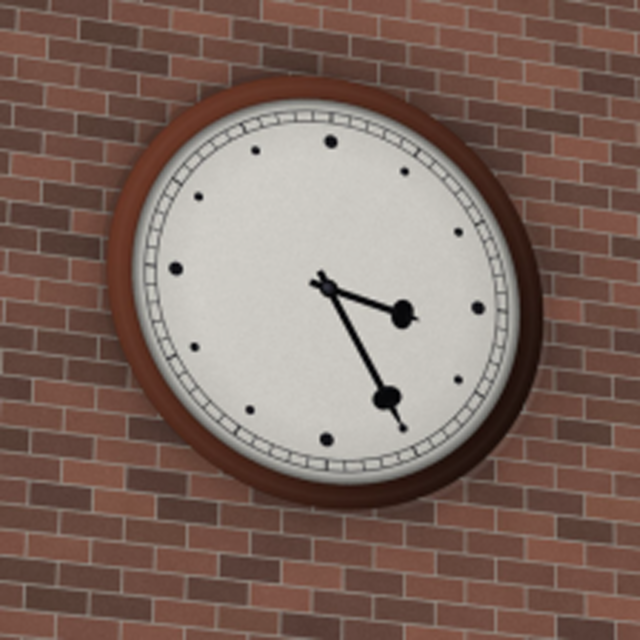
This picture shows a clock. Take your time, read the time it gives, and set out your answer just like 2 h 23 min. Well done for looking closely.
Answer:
3 h 25 min
